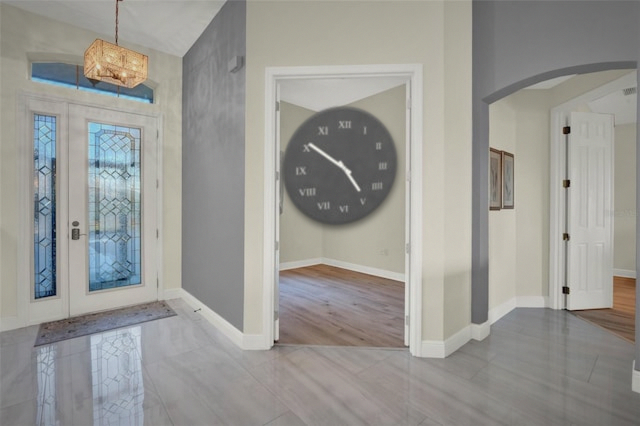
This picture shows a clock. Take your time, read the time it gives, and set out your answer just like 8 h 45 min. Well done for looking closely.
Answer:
4 h 51 min
